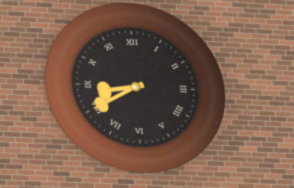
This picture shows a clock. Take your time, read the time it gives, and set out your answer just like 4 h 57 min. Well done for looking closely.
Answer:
8 h 40 min
